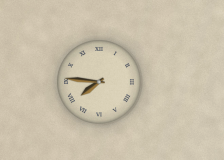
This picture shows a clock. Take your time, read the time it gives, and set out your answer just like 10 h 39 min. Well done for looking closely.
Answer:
7 h 46 min
